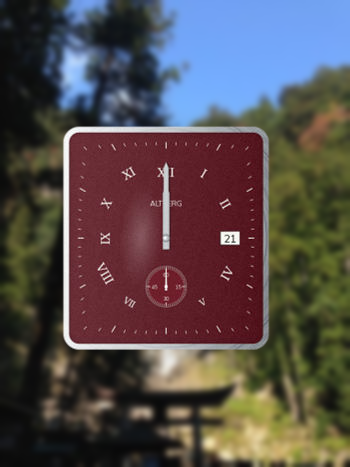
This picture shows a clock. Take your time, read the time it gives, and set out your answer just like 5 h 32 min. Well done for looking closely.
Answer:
12 h 00 min
